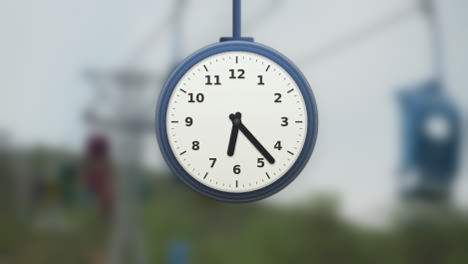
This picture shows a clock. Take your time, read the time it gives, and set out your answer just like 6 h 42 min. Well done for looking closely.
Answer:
6 h 23 min
